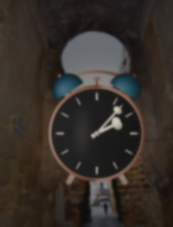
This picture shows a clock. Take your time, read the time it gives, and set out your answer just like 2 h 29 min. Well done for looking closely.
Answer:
2 h 07 min
